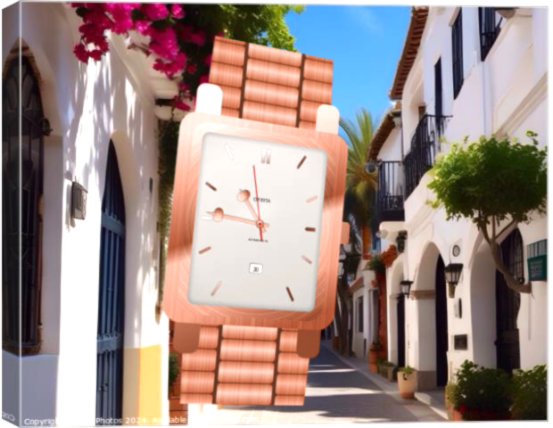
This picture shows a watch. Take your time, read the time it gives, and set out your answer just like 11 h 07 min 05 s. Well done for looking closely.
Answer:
10 h 45 min 58 s
